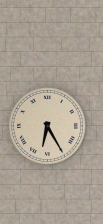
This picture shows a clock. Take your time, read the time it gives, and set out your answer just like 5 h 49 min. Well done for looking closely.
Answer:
6 h 25 min
